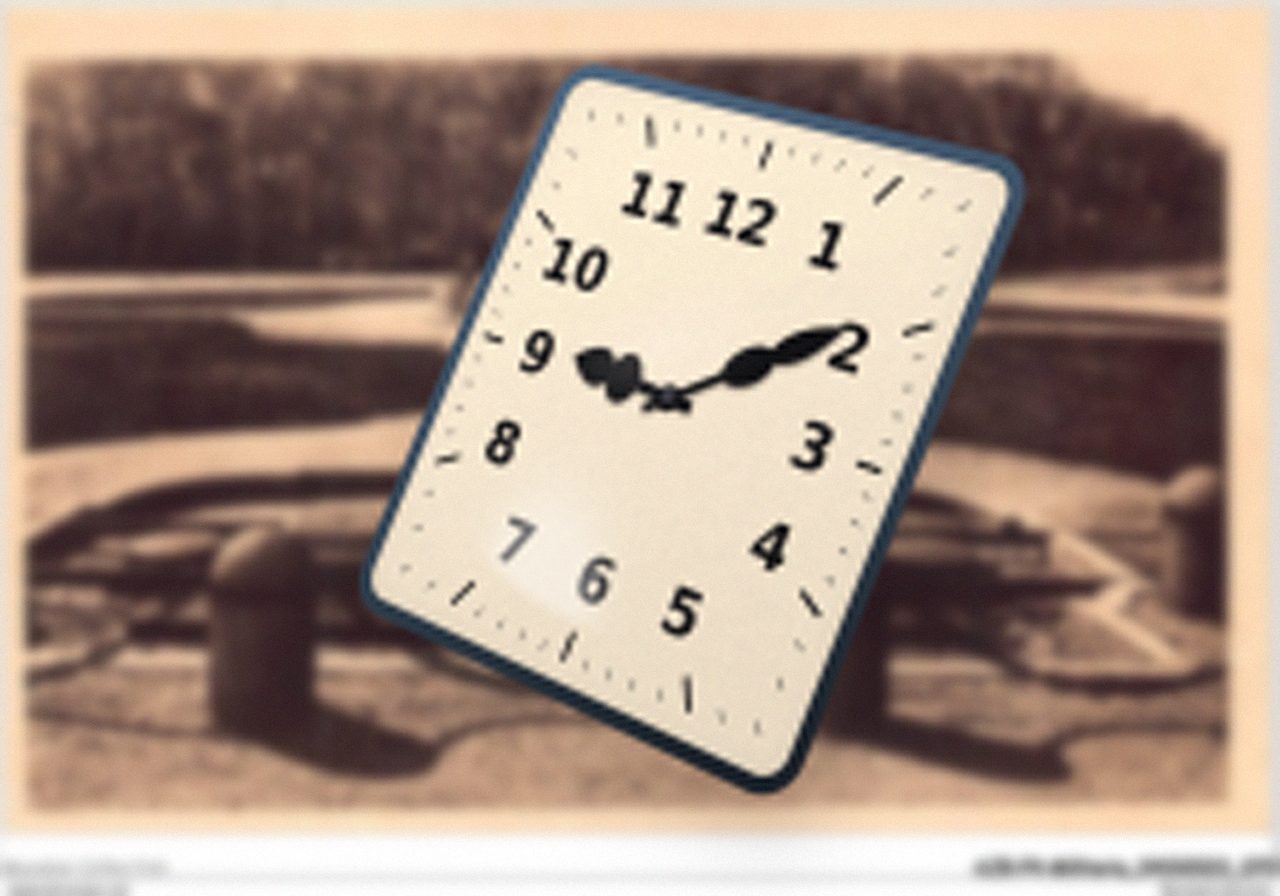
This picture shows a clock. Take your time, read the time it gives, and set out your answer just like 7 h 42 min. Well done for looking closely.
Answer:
9 h 09 min
